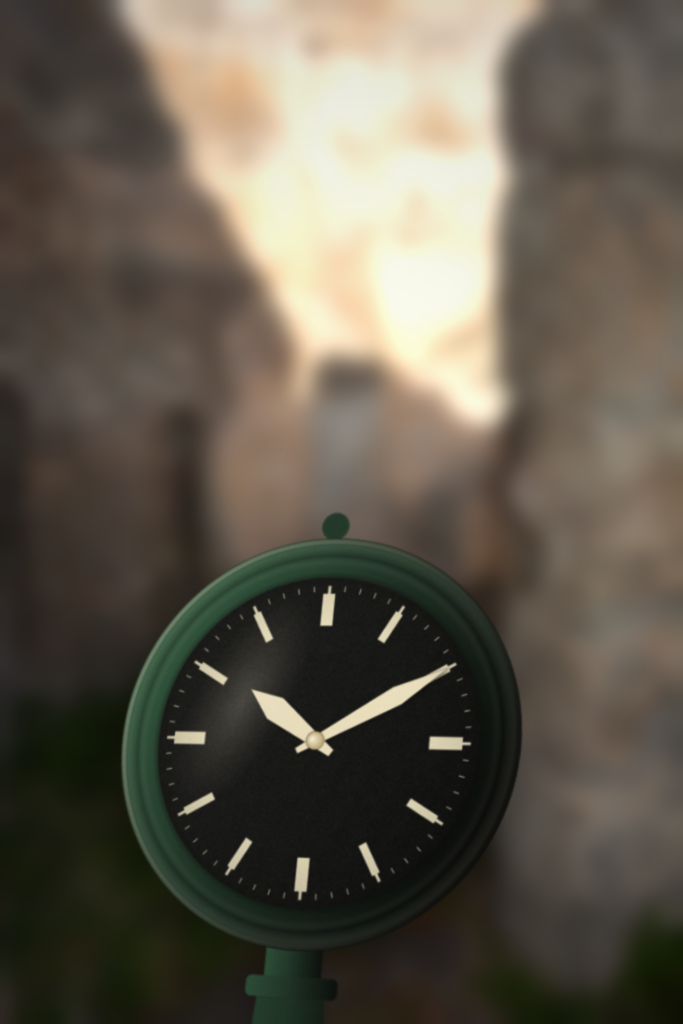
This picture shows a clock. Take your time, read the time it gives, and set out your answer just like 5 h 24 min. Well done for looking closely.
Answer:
10 h 10 min
